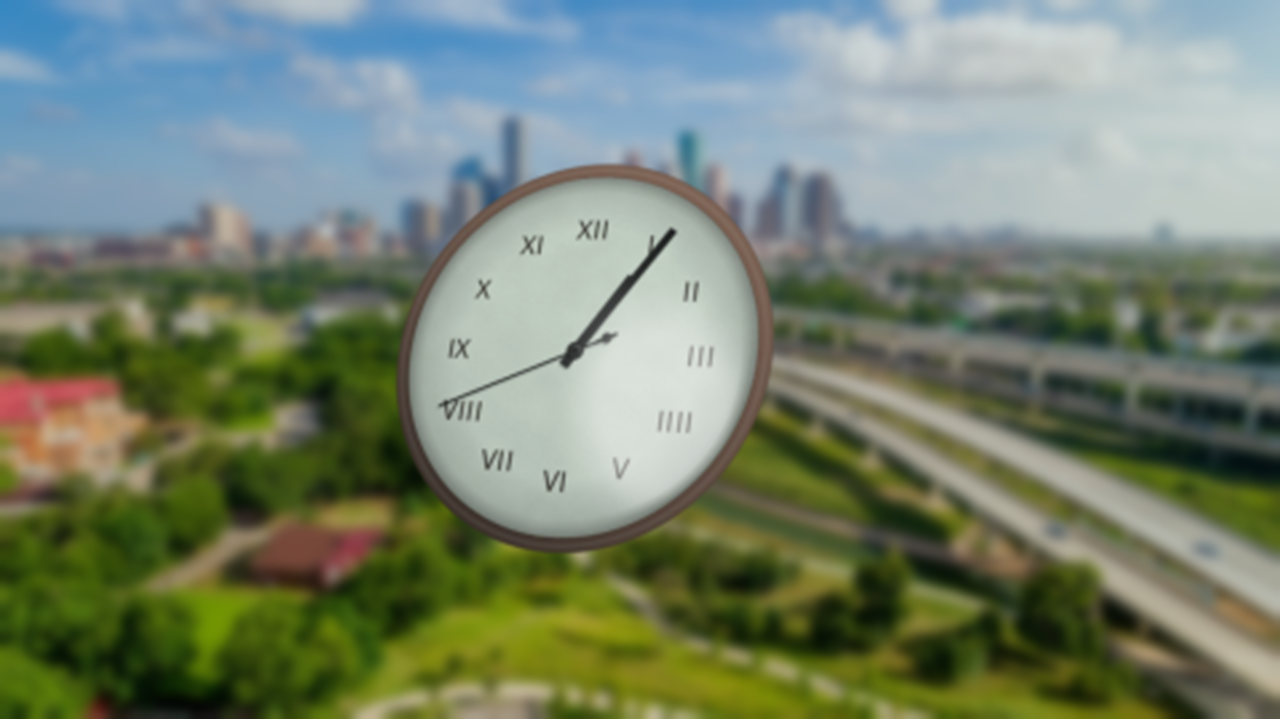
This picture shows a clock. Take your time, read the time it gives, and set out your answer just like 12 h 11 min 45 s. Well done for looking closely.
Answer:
1 h 05 min 41 s
